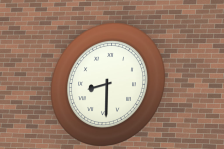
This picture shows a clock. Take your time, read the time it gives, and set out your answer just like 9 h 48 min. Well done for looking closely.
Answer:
8 h 29 min
